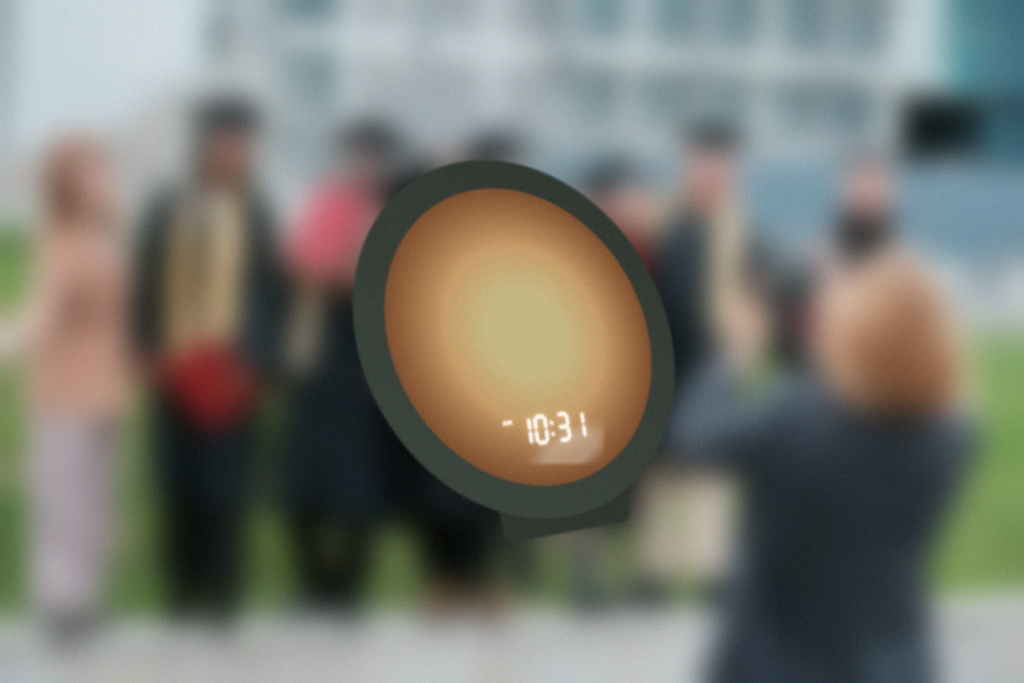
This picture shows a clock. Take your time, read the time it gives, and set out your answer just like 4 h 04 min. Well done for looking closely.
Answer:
10 h 31 min
